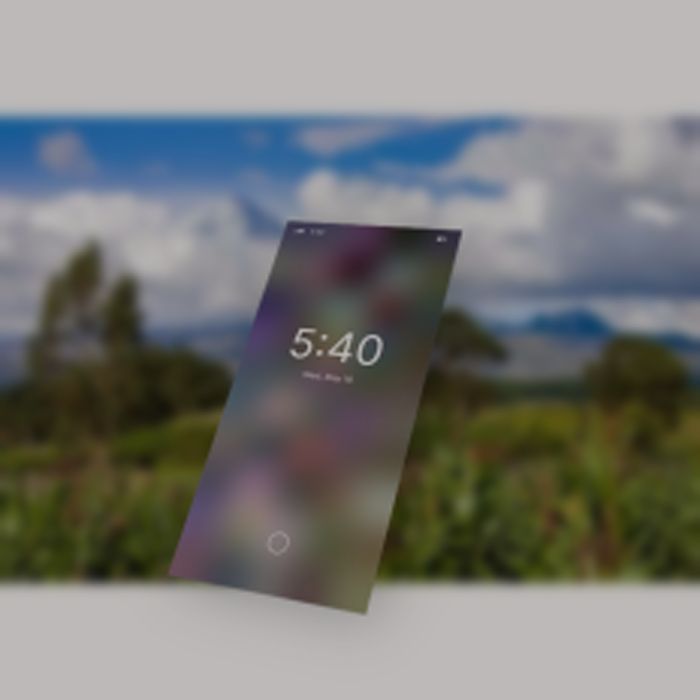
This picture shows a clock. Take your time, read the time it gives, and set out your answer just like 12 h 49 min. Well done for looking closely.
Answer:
5 h 40 min
